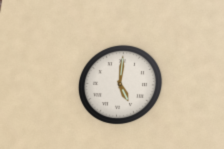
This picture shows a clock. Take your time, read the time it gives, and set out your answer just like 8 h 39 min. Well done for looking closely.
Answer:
5 h 00 min
